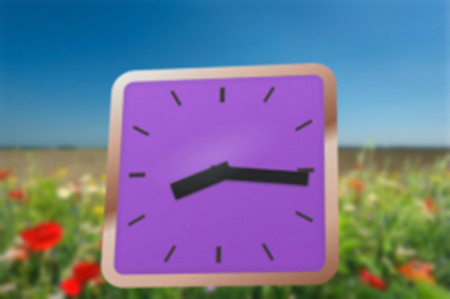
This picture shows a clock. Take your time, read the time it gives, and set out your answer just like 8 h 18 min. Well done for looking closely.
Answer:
8 h 16 min
